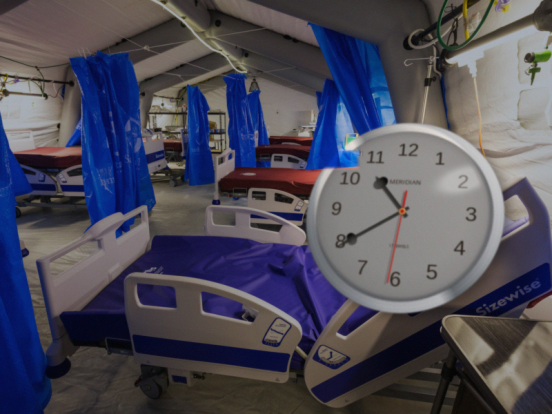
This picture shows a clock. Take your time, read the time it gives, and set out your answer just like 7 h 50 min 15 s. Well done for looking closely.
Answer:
10 h 39 min 31 s
